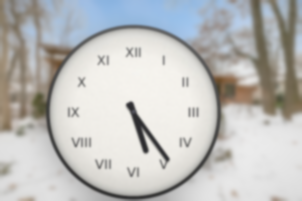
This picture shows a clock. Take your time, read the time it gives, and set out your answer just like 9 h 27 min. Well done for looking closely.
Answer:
5 h 24 min
